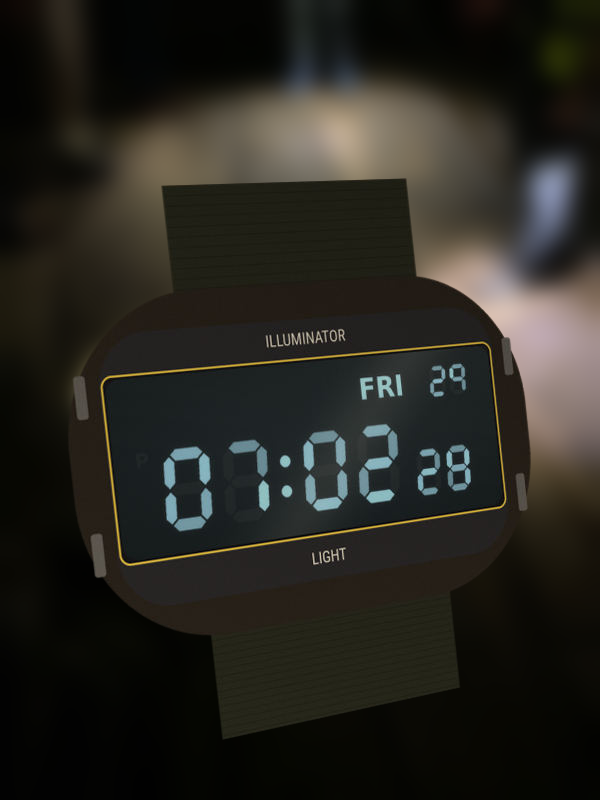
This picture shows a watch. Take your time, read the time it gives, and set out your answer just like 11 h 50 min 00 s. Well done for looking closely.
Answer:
7 h 02 min 28 s
